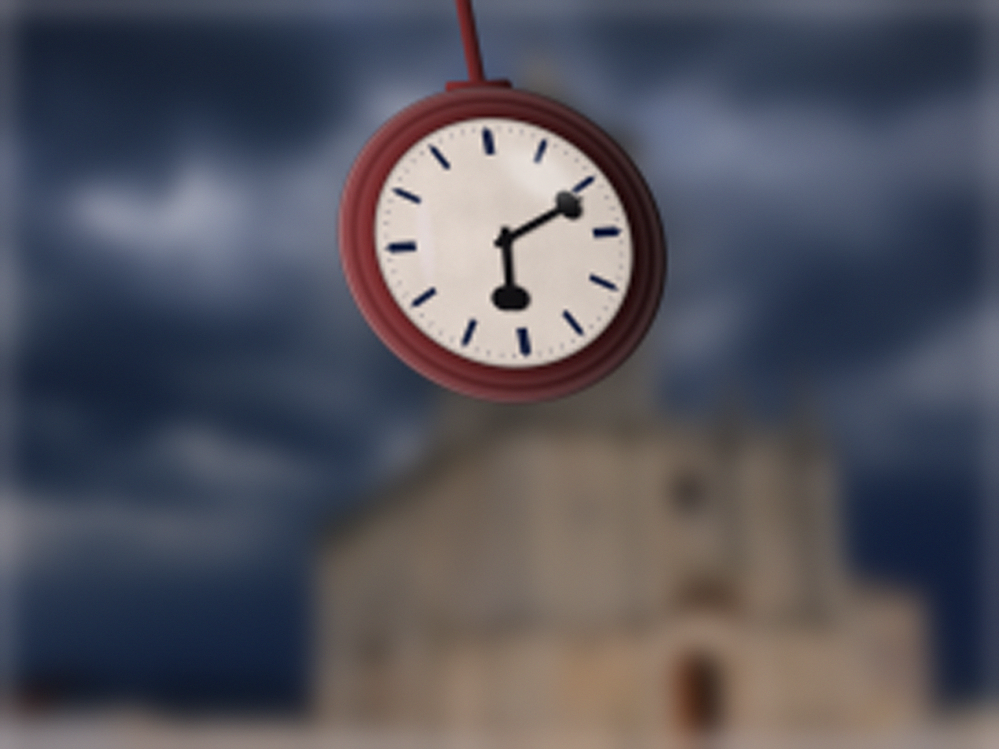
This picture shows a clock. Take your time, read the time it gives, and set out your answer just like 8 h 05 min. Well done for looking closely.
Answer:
6 h 11 min
